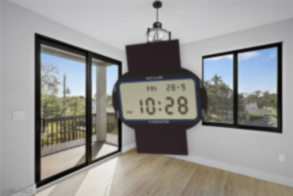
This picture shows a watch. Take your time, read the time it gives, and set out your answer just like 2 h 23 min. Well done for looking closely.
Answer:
10 h 28 min
